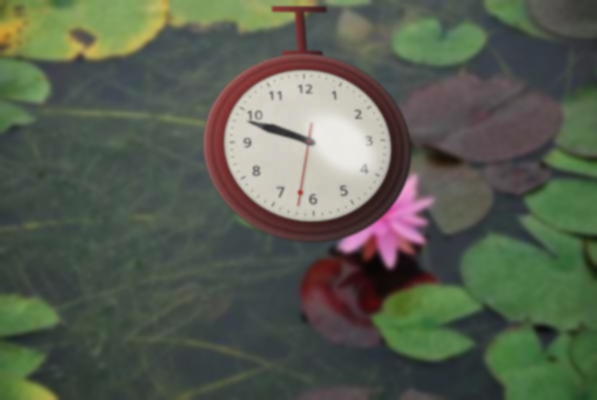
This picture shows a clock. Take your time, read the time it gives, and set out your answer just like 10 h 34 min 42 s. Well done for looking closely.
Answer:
9 h 48 min 32 s
